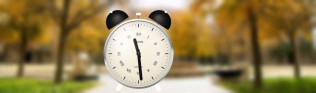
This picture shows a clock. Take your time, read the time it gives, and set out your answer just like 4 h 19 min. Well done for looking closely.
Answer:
11 h 29 min
